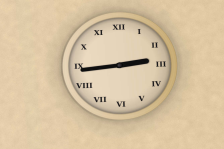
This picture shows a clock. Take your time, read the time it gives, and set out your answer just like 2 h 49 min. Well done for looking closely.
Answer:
2 h 44 min
